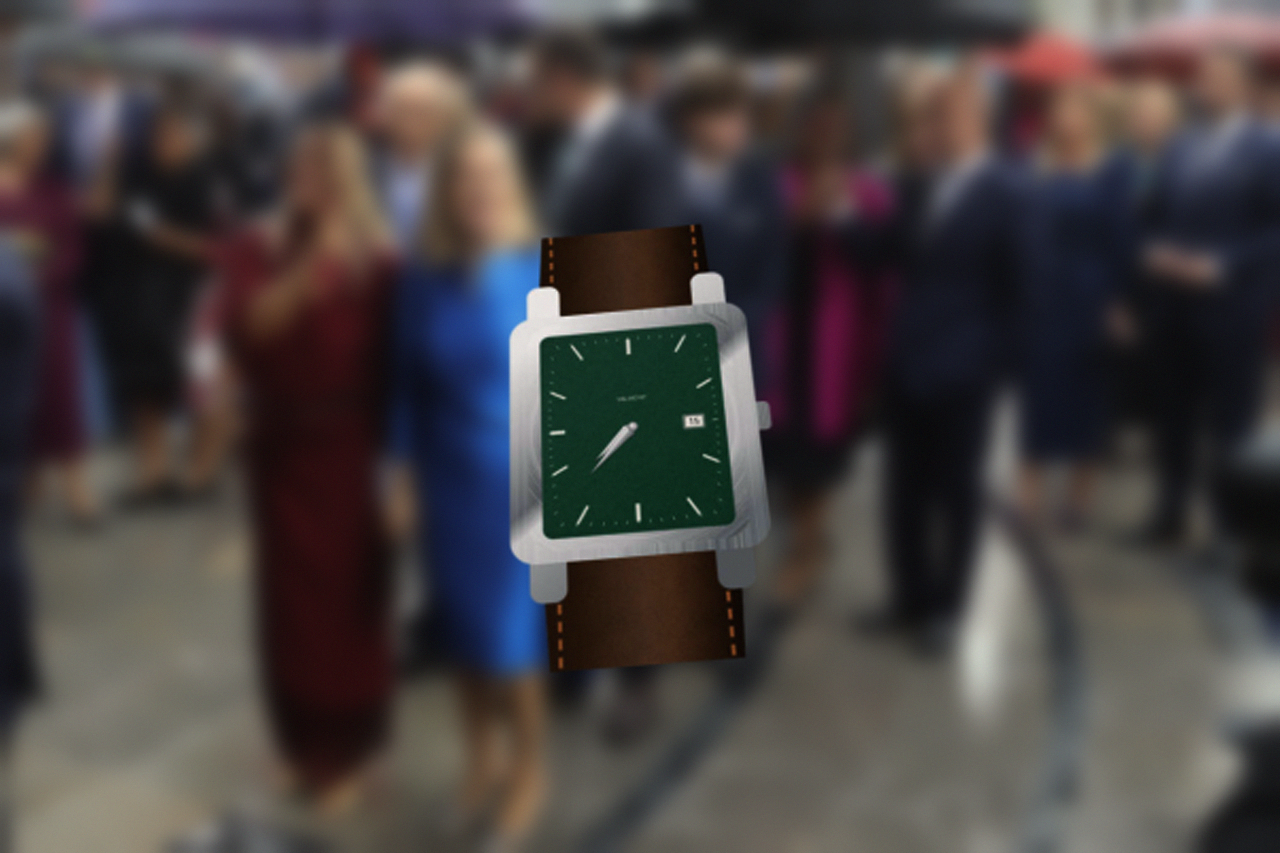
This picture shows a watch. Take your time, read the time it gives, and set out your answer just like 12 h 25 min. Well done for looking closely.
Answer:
7 h 37 min
